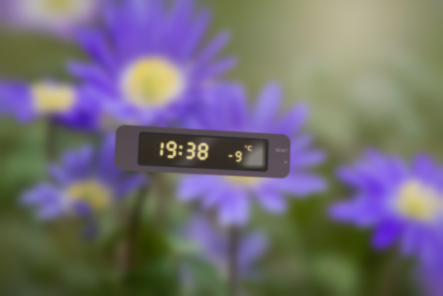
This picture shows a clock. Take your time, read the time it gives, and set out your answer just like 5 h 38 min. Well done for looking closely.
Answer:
19 h 38 min
